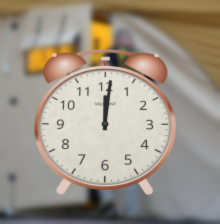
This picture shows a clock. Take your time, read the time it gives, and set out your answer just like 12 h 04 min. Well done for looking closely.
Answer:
12 h 01 min
